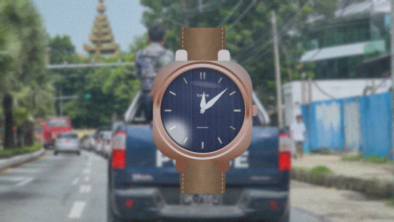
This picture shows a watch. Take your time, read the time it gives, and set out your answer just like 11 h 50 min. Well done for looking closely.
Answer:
12 h 08 min
